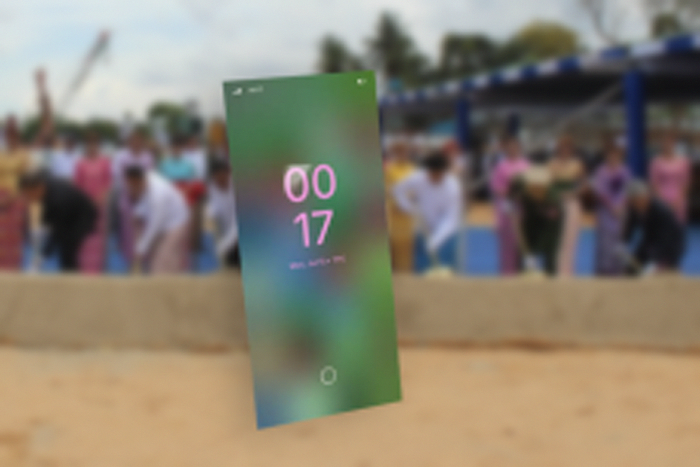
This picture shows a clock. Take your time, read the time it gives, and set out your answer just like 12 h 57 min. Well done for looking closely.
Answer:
0 h 17 min
